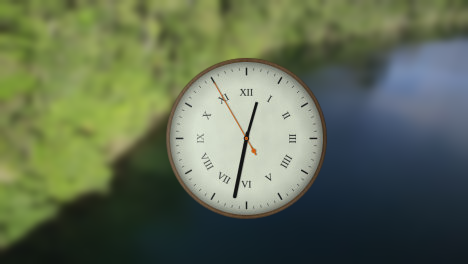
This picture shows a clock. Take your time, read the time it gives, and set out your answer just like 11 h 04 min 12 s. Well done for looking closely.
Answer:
12 h 31 min 55 s
